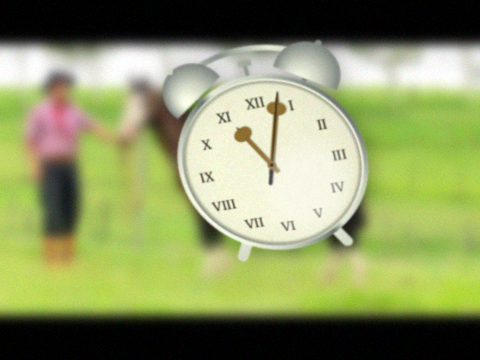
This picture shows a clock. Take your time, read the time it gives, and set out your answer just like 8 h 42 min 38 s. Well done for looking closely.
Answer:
11 h 03 min 03 s
